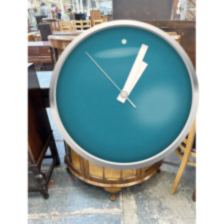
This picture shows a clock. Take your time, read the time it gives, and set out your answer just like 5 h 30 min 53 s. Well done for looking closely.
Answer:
1 h 03 min 53 s
